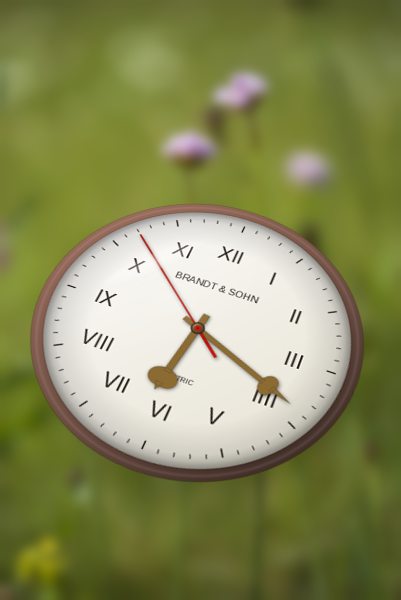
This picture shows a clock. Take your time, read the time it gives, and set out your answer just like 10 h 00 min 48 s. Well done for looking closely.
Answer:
6 h 18 min 52 s
